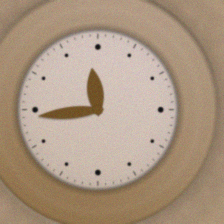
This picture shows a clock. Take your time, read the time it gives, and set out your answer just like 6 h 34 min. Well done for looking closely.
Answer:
11 h 44 min
